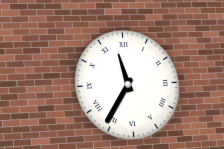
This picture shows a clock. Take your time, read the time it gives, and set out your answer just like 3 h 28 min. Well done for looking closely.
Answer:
11 h 36 min
